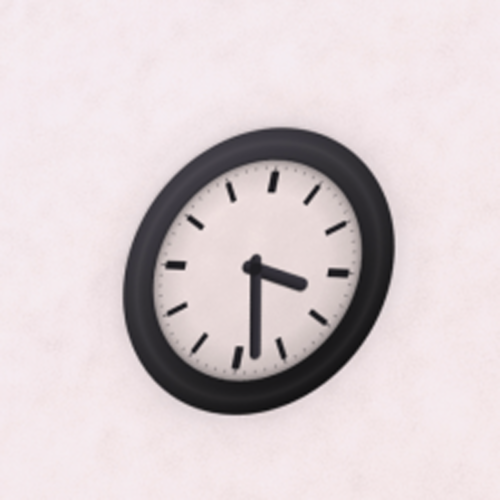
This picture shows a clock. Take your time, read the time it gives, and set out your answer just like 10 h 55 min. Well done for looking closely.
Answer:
3 h 28 min
